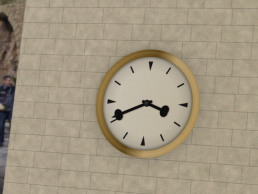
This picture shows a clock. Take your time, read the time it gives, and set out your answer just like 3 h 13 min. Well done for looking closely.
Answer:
3 h 41 min
